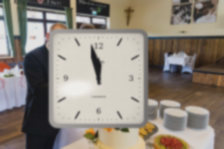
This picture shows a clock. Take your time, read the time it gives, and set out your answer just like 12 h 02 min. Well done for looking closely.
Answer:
11 h 58 min
